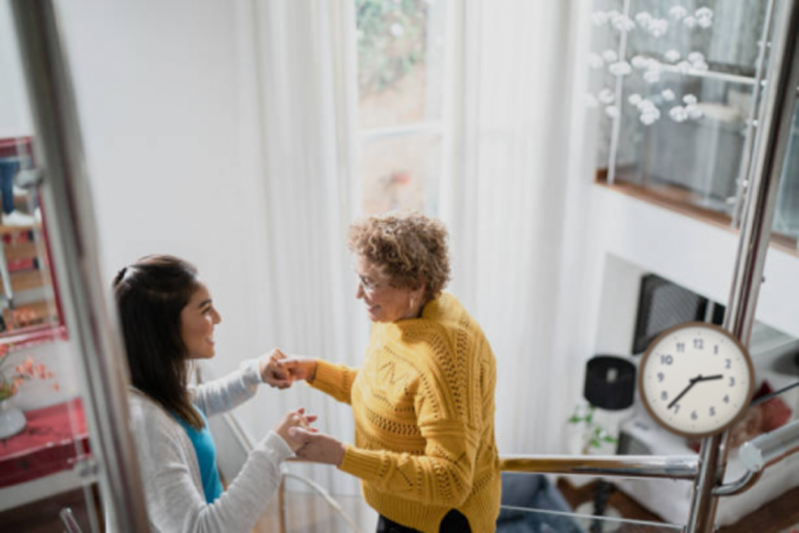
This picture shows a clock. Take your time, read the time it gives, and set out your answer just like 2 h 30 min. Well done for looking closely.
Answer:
2 h 37 min
